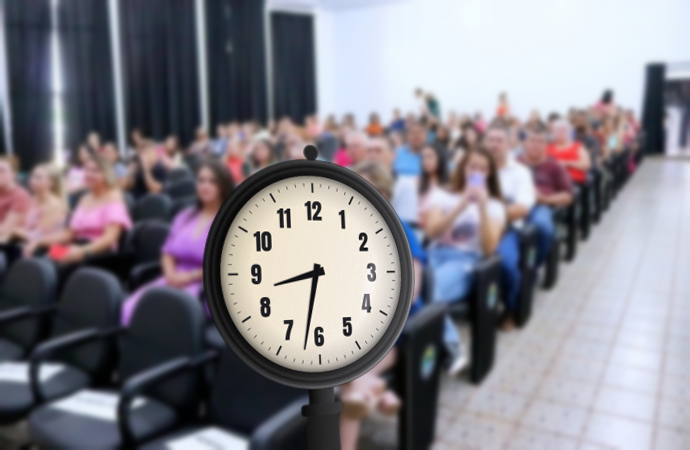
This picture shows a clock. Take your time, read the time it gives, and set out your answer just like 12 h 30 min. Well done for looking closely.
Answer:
8 h 32 min
